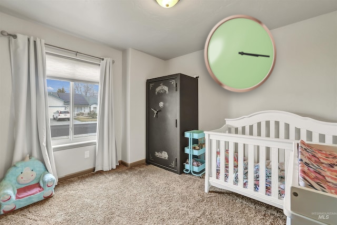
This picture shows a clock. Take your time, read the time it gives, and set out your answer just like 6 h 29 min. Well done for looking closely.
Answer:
3 h 16 min
